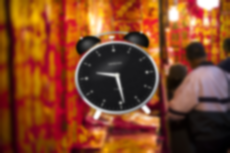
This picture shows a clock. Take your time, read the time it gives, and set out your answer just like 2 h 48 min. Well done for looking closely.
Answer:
9 h 29 min
